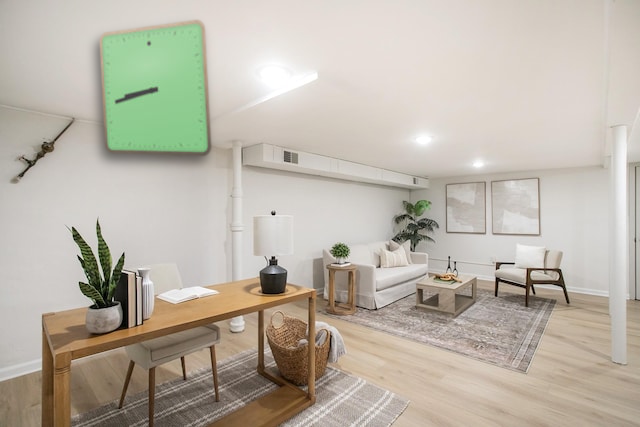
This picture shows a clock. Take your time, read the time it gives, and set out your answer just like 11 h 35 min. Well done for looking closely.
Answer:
8 h 43 min
